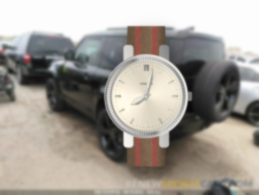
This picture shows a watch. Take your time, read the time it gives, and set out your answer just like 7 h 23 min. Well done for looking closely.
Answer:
8 h 02 min
